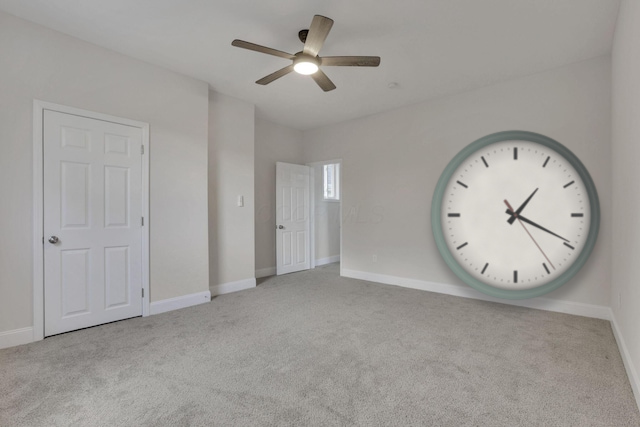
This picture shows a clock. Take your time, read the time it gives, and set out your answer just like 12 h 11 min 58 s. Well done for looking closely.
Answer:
1 h 19 min 24 s
